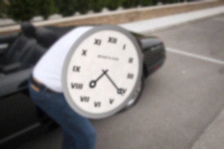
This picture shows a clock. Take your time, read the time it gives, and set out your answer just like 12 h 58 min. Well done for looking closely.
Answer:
7 h 21 min
